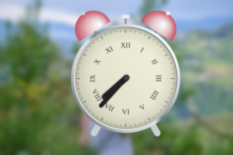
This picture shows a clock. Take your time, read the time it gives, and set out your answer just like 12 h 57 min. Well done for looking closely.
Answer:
7 h 37 min
